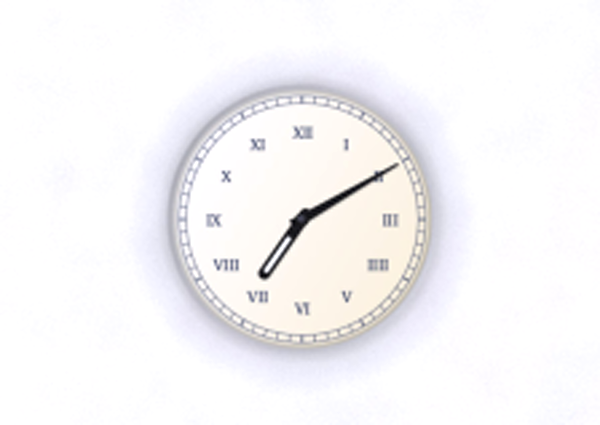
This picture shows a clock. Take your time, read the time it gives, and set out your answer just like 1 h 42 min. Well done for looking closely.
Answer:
7 h 10 min
